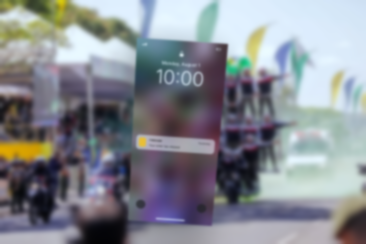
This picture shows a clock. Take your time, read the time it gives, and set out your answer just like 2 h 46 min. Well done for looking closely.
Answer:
10 h 00 min
